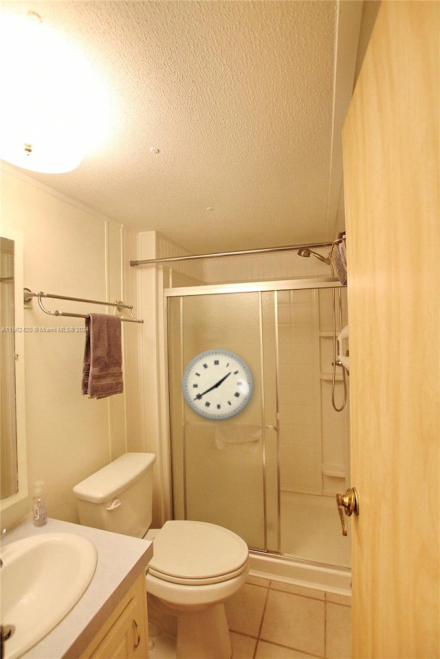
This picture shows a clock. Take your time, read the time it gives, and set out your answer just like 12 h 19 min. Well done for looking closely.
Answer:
1 h 40 min
